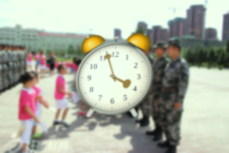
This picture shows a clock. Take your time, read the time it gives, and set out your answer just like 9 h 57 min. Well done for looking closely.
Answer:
3 h 57 min
